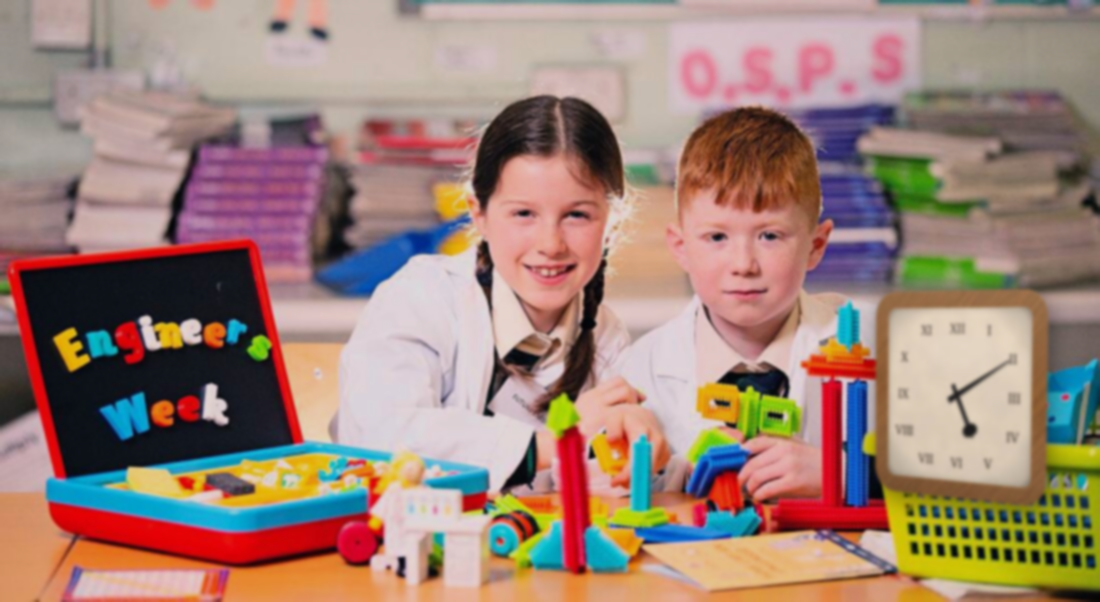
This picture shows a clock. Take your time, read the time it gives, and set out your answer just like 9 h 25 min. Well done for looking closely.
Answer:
5 h 10 min
